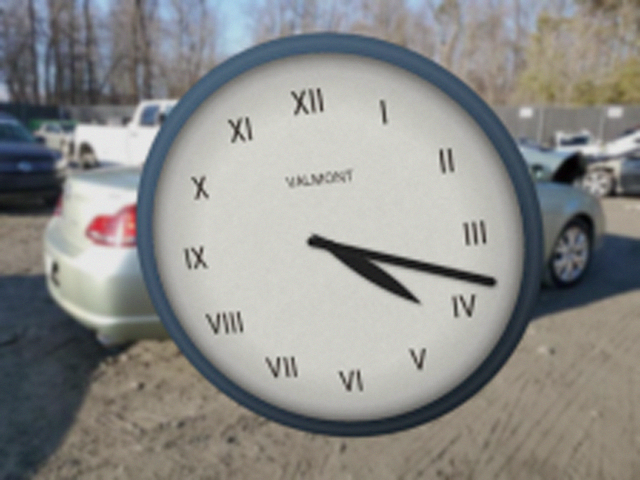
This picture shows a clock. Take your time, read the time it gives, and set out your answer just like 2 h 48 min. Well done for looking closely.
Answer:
4 h 18 min
